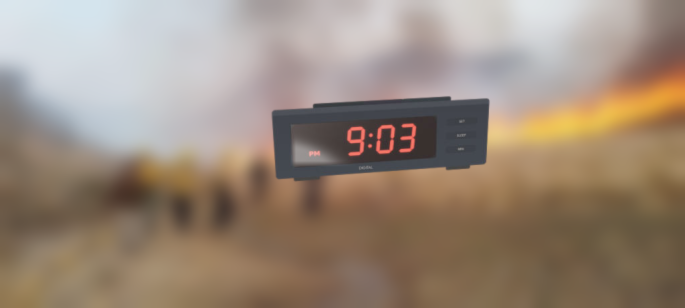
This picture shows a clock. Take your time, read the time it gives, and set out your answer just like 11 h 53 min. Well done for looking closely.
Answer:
9 h 03 min
